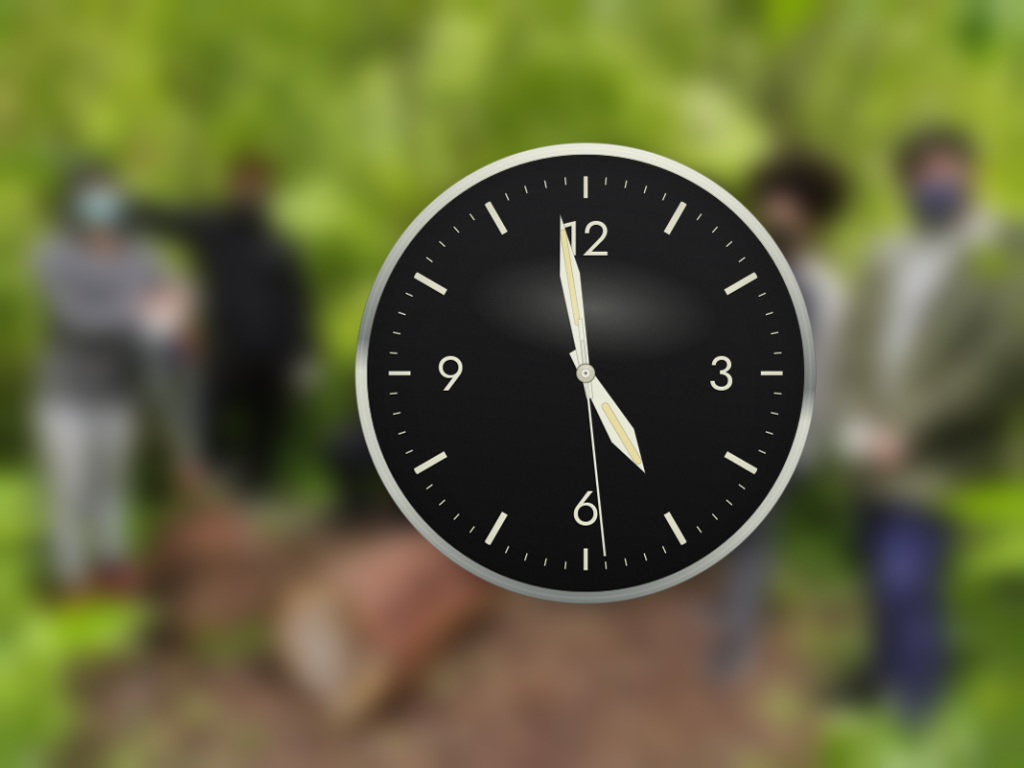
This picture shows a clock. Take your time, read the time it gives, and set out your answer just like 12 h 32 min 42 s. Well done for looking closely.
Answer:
4 h 58 min 29 s
